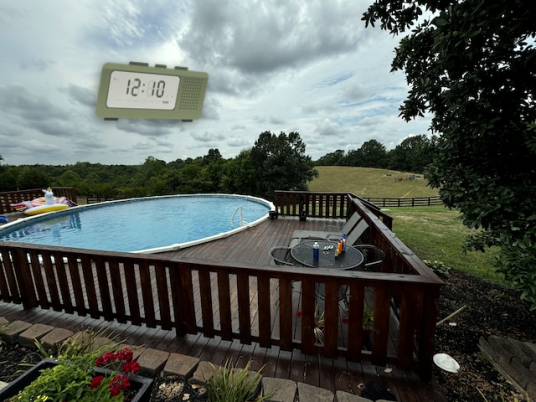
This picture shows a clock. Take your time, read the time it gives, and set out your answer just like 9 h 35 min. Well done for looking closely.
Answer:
12 h 10 min
